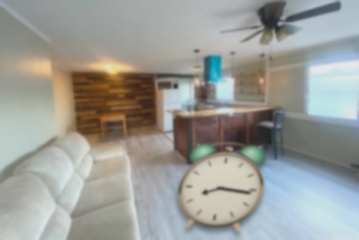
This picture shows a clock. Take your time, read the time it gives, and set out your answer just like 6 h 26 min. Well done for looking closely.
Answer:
8 h 16 min
